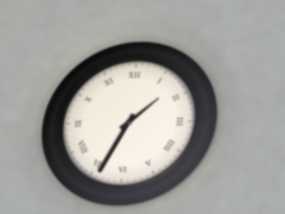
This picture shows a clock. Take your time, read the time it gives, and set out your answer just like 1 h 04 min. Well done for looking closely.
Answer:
1 h 34 min
